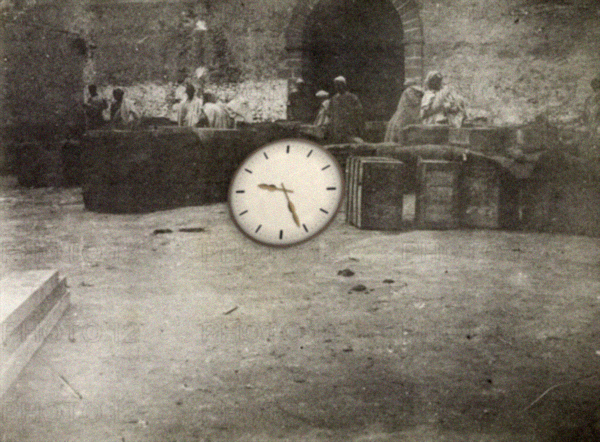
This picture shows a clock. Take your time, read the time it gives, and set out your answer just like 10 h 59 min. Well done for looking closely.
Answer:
9 h 26 min
